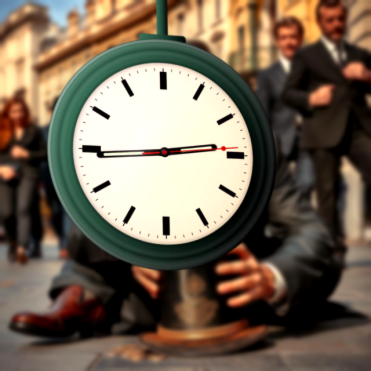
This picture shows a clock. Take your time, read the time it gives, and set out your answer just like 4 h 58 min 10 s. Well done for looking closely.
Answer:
2 h 44 min 14 s
